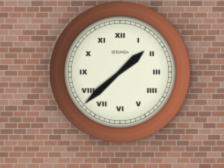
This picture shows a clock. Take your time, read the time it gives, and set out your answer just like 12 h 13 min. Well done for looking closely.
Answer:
1 h 38 min
